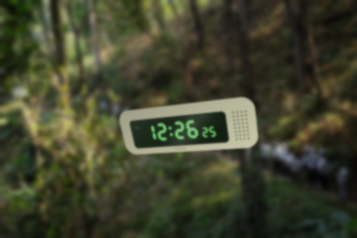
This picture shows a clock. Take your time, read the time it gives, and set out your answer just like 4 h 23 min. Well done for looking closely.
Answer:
12 h 26 min
